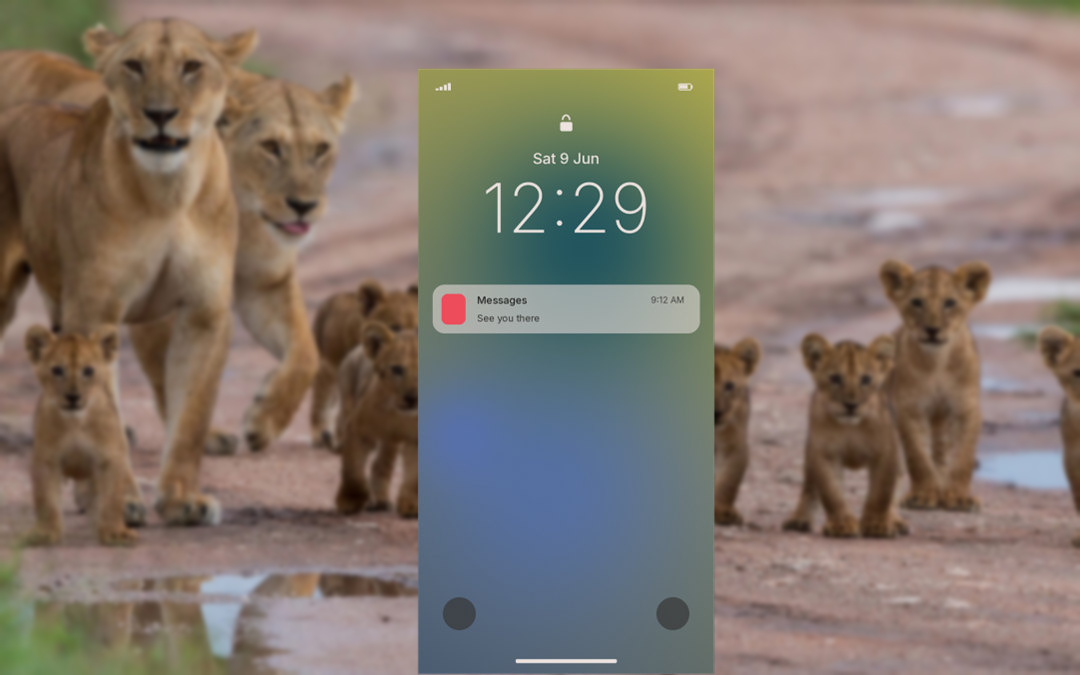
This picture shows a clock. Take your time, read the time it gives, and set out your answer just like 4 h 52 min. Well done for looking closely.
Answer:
12 h 29 min
